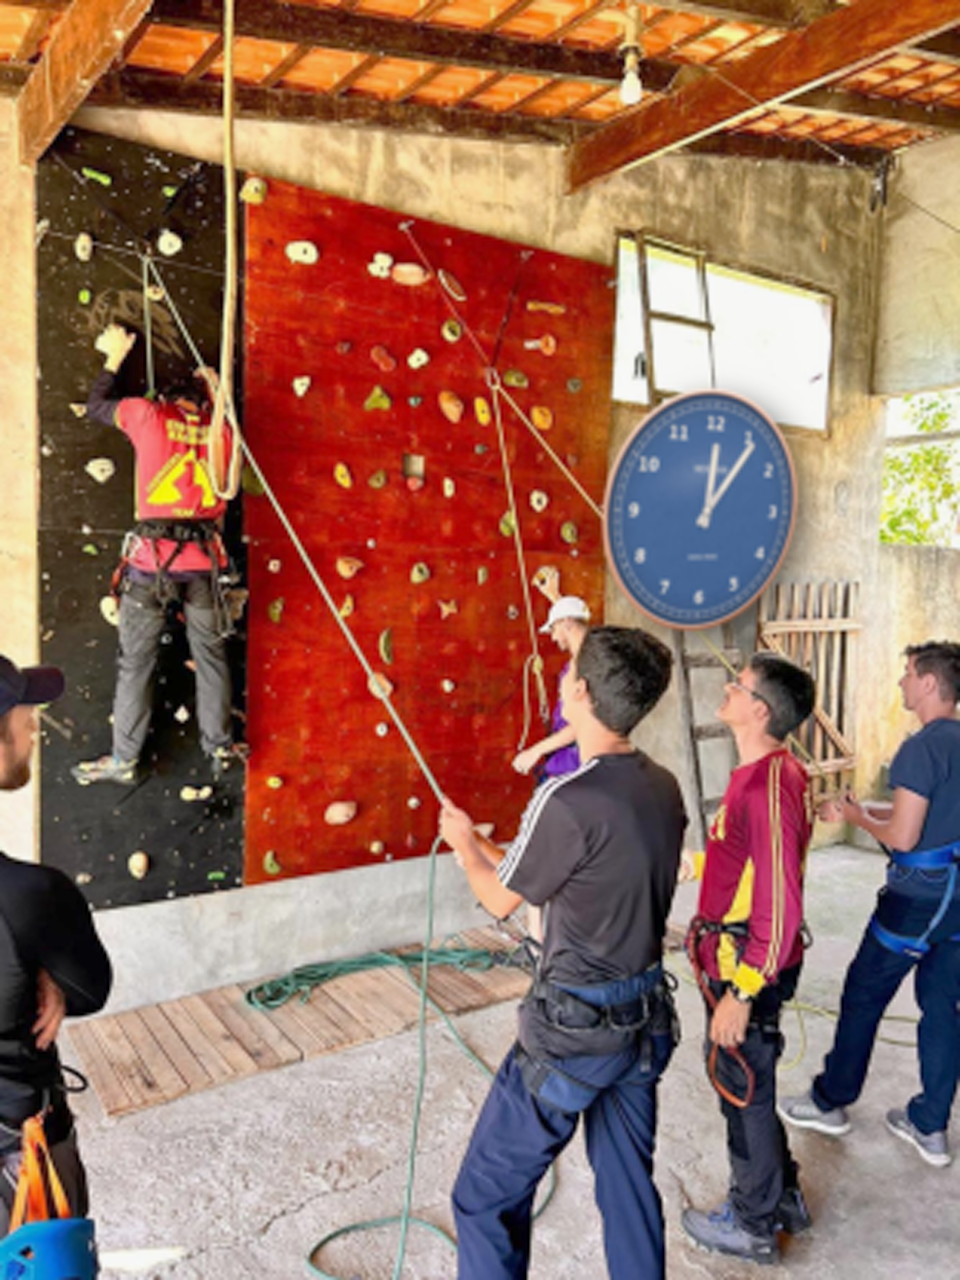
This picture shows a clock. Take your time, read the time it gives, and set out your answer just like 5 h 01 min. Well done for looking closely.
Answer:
12 h 06 min
